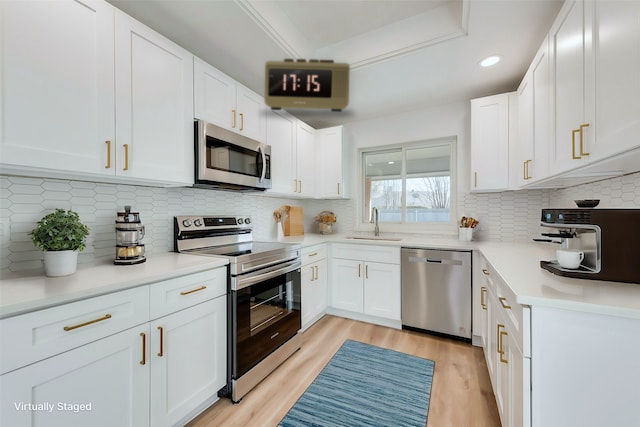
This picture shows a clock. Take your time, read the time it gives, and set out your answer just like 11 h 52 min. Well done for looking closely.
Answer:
17 h 15 min
